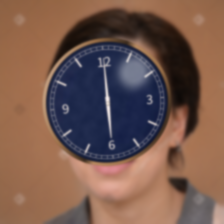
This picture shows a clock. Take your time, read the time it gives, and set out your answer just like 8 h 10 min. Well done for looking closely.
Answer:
6 h 00 min
